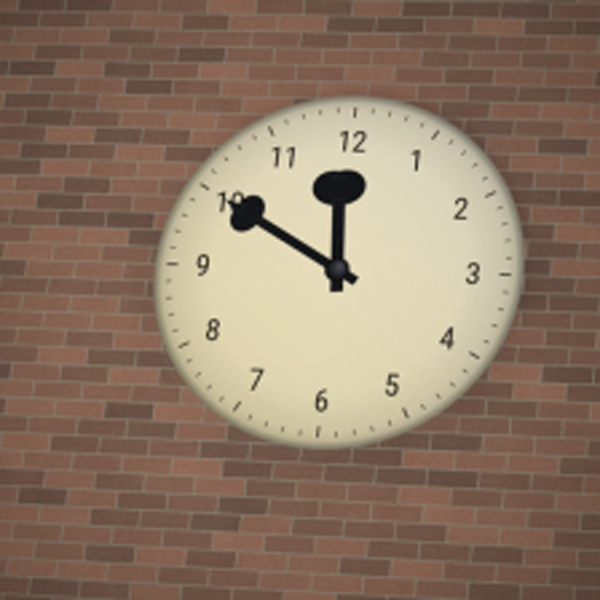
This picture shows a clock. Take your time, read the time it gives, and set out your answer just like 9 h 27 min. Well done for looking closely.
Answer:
11 h 50 min
